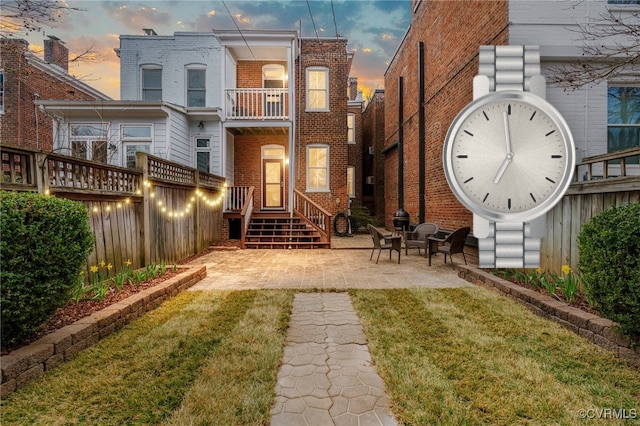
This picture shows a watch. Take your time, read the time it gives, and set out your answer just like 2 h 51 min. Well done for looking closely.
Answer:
6 h 59 min
